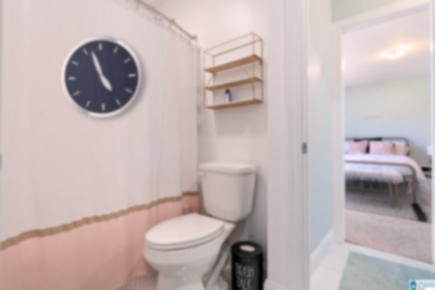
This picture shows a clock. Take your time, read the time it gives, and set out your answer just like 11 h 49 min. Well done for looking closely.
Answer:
4 h 57 min
